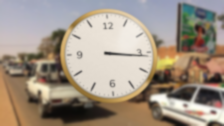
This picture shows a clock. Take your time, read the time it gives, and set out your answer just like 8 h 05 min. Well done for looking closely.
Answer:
3 h 16 min
